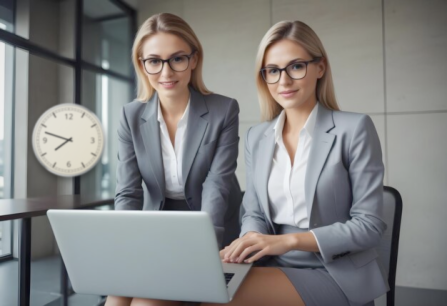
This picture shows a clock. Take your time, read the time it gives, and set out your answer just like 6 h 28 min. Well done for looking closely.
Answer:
7 h 48 min
